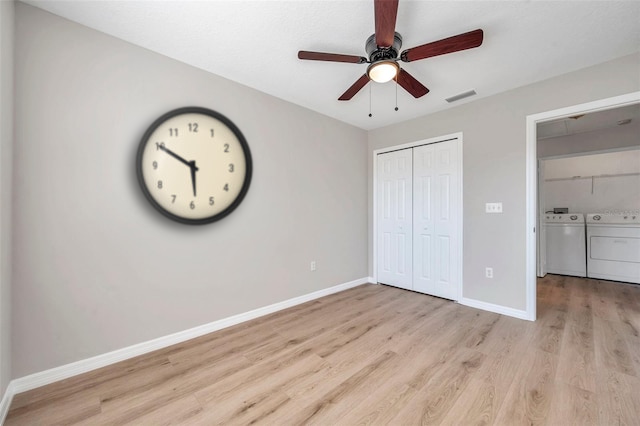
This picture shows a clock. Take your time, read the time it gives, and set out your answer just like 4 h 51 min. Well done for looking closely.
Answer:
5 h 50 min
